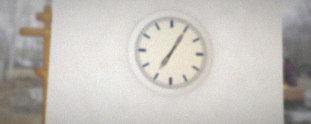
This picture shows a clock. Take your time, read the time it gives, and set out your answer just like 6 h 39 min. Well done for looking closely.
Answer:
7 h 05 min
